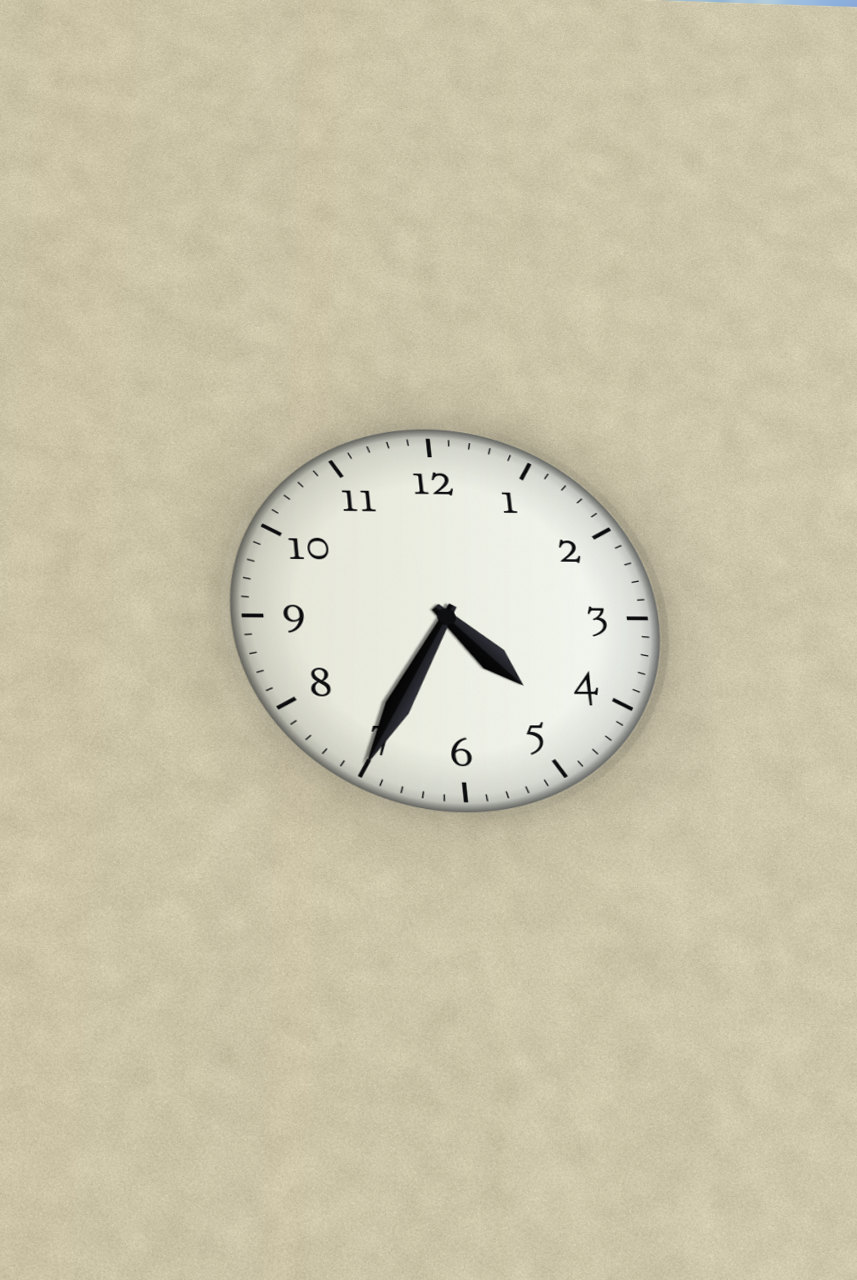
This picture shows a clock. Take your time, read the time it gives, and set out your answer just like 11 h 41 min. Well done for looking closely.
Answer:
4 h 35 min
